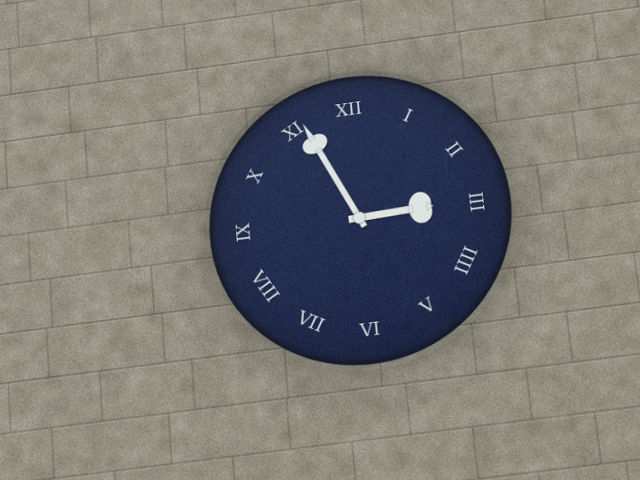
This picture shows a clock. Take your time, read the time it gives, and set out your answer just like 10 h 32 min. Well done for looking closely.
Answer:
2 h 56 min
